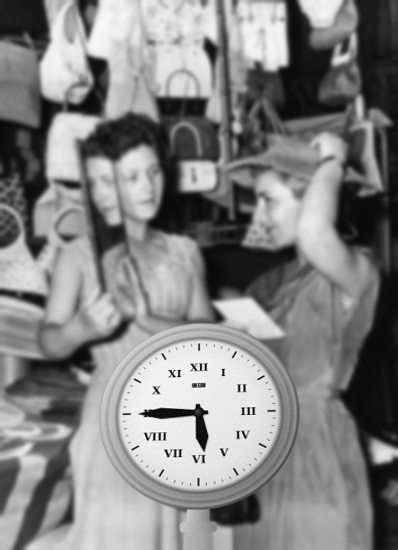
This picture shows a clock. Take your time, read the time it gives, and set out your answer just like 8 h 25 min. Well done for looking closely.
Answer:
5 h 45 min
